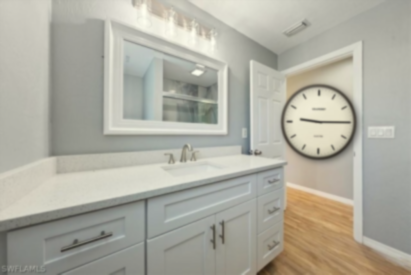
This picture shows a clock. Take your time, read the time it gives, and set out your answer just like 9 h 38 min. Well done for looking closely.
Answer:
9 h 15 min
